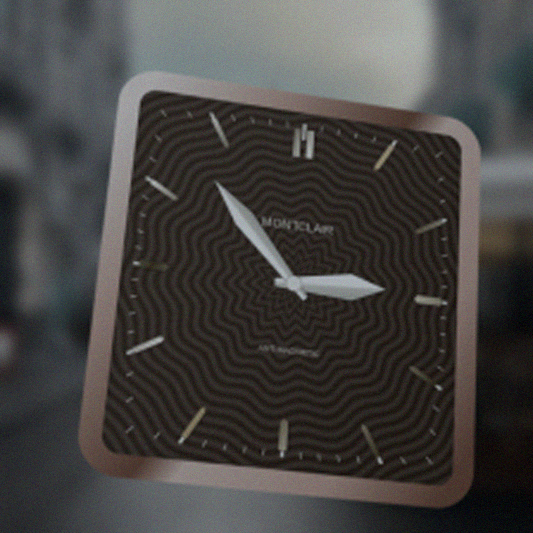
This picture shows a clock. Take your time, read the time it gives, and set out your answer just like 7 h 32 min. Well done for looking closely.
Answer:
2 h 53 min
